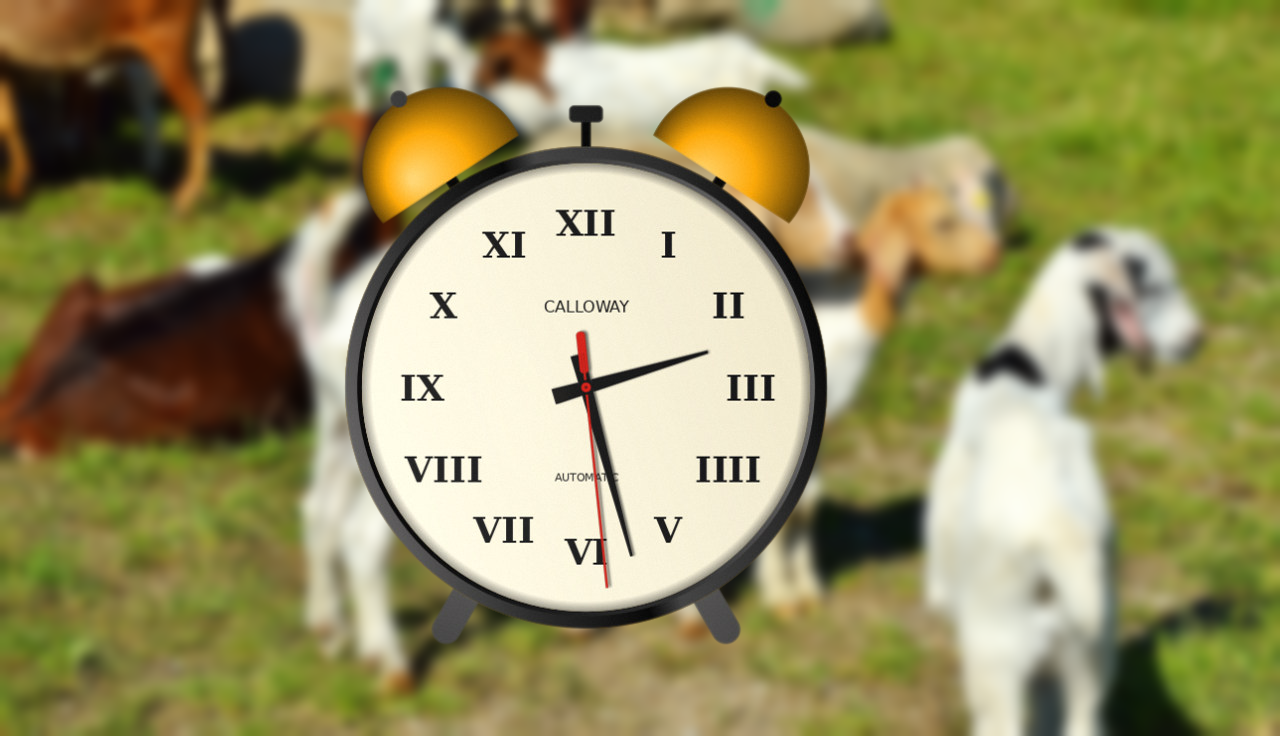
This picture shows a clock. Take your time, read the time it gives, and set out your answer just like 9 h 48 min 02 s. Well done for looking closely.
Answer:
2 h 27 min 29 s
